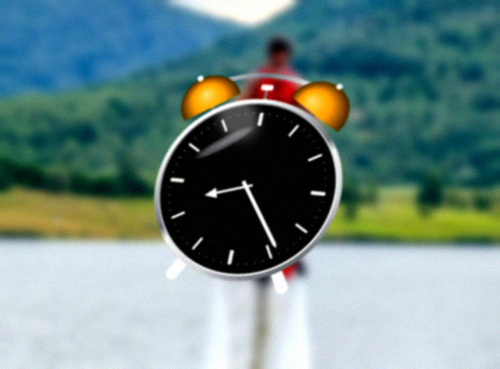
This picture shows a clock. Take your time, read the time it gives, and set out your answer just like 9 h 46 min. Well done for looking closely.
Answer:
8 h 24 min
